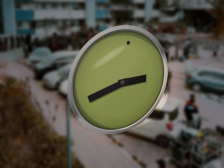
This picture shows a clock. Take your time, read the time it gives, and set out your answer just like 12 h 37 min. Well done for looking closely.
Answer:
2 h 41 min
